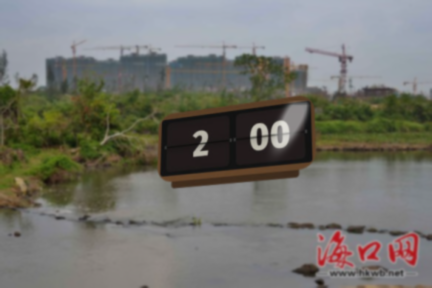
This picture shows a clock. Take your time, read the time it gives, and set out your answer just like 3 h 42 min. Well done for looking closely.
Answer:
2 h 00 min
